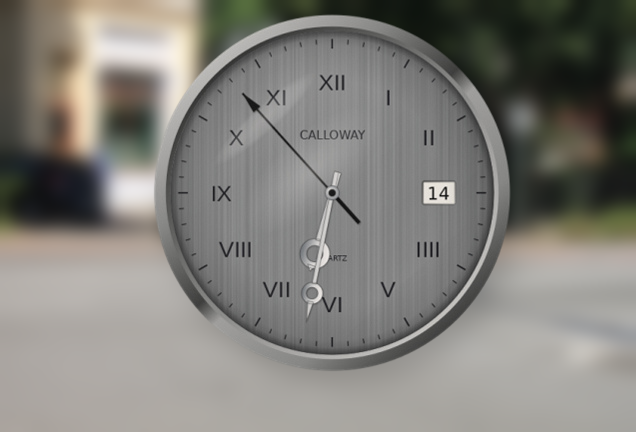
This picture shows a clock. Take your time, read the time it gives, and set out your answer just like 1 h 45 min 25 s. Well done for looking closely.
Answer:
6 h 31 min 53 s
